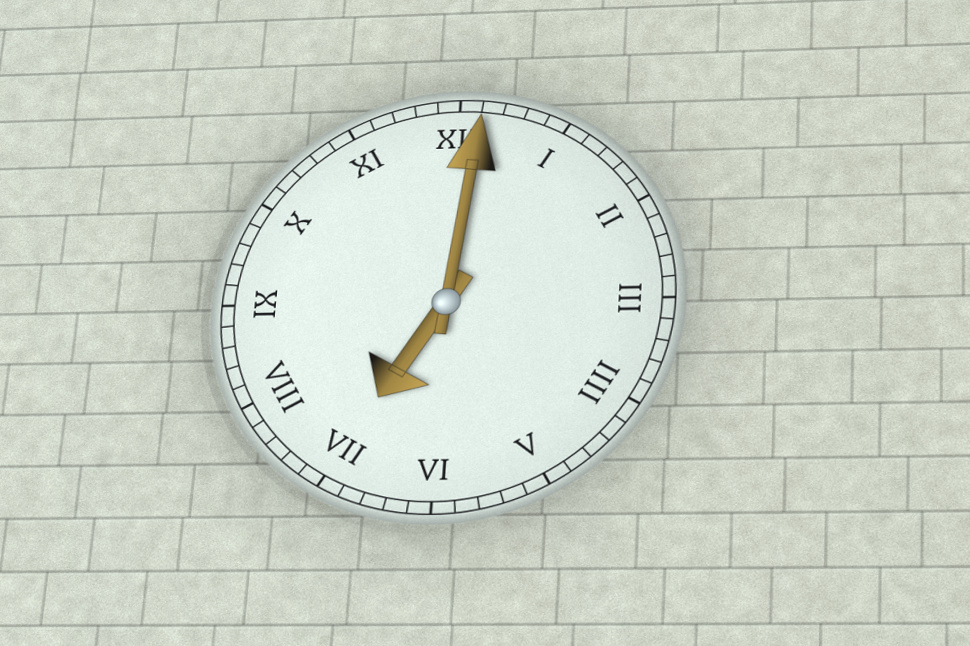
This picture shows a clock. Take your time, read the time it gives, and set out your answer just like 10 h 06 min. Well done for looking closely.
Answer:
7 h 01 min
